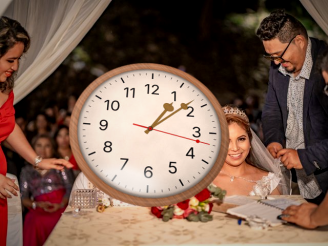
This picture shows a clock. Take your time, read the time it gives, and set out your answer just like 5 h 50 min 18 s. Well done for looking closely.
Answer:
1 h 08 min 17 s
